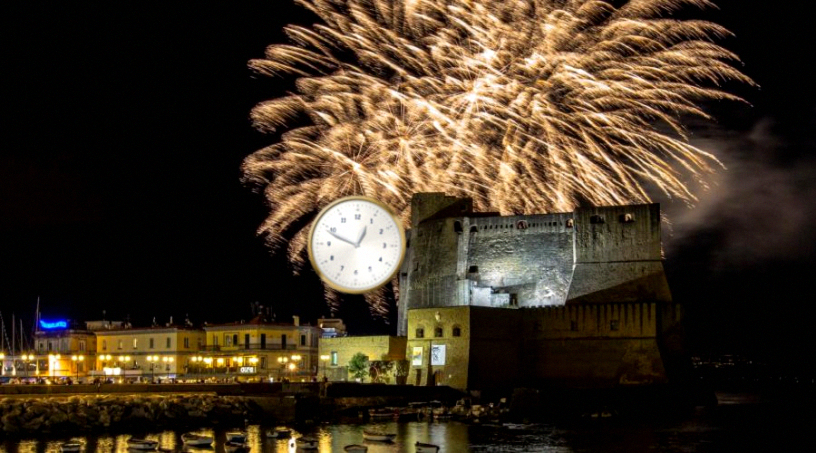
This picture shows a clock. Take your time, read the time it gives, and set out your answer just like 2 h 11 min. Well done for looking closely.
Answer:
12 h 49 min
